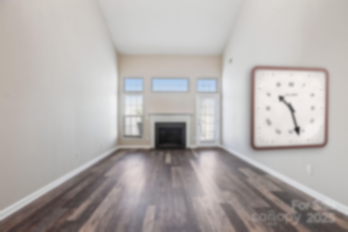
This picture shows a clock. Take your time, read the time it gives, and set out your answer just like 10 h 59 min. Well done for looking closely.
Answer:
10 h 27 min
